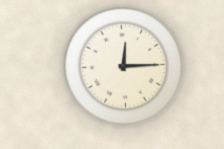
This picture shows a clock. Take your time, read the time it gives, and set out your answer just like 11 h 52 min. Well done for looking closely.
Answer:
12 h 15 min
